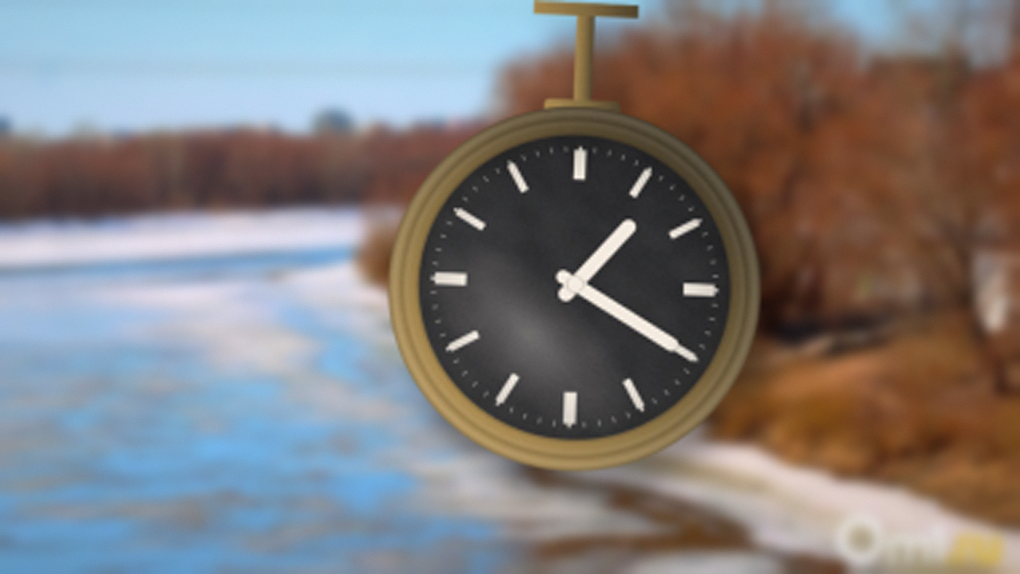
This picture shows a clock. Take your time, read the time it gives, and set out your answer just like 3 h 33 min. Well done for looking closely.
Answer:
1 h 20 min
